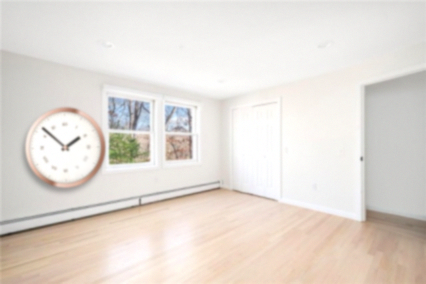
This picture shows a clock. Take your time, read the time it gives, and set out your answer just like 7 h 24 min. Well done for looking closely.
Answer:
1 h 52 min
